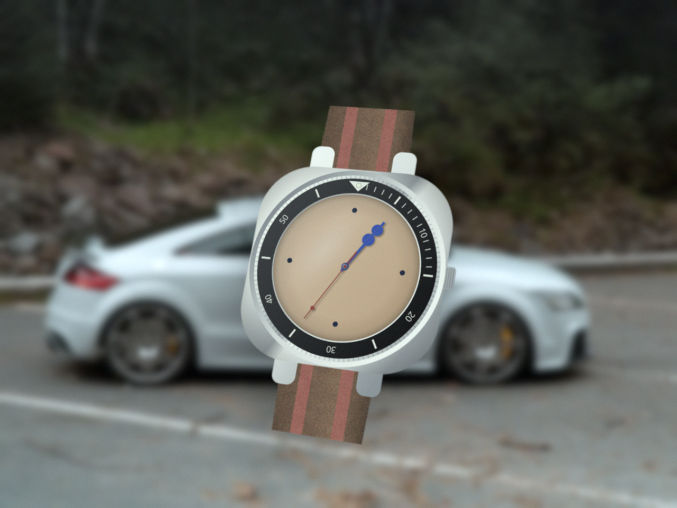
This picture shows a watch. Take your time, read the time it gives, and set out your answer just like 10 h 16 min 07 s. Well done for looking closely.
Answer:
1 h 05 min 35 s
